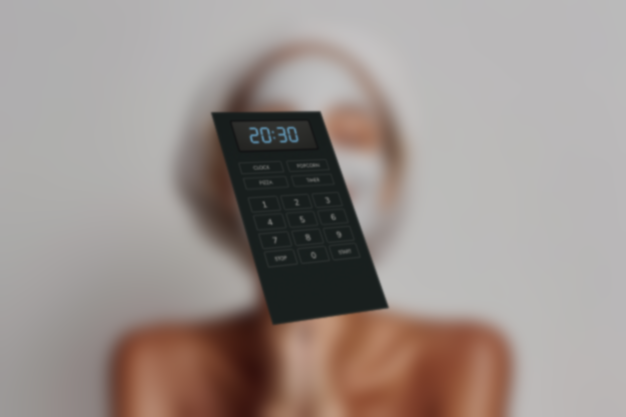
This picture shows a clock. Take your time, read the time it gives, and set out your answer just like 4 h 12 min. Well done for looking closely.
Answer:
20 h 30 min
